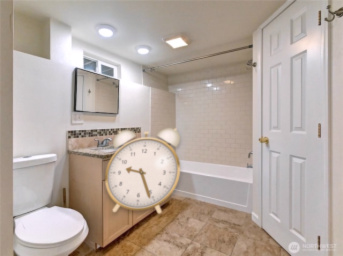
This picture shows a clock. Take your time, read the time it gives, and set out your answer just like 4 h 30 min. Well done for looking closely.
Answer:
9 h 26 min
